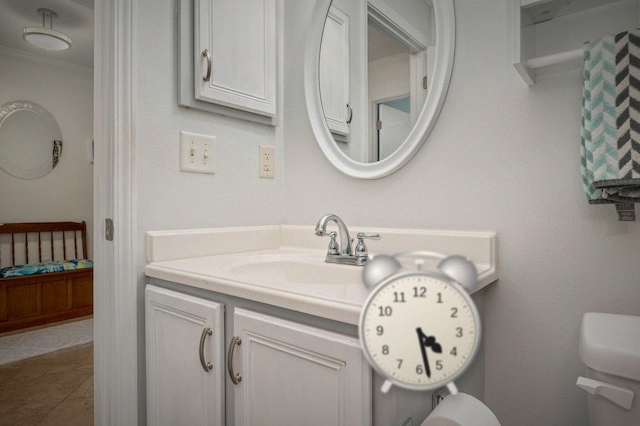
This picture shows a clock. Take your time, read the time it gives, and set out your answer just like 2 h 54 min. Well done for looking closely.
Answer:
4 h 28 min
